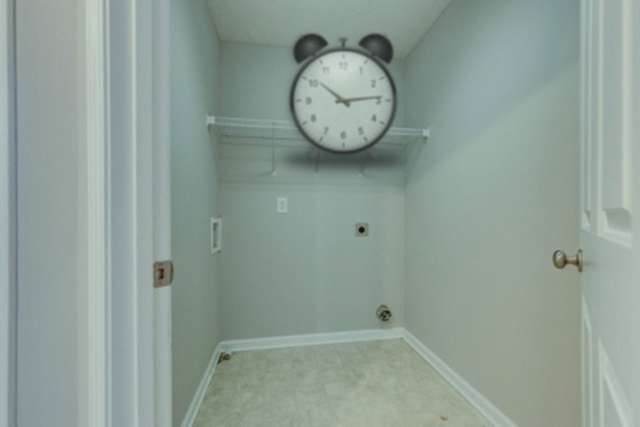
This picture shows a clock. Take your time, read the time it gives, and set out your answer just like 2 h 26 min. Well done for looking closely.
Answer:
10 h 14 min
